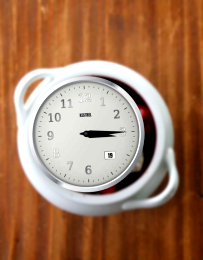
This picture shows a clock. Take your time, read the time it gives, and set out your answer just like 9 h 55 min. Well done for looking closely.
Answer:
3 h 15 min
